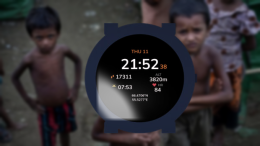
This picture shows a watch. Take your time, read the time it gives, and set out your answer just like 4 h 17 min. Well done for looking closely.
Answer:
21 h 52 min
